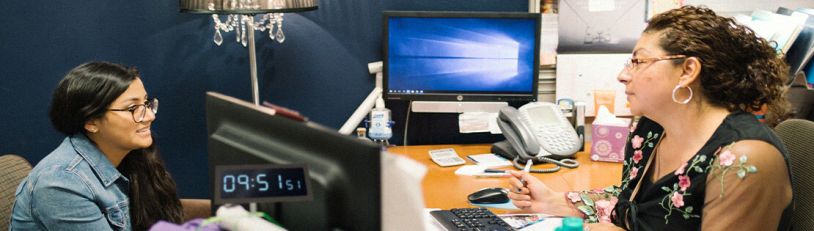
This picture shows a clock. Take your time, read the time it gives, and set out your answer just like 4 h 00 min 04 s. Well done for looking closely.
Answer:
9 h 51 min 51 s
